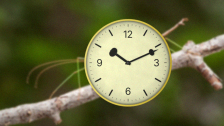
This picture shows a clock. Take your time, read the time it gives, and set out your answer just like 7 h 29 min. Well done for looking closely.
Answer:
10 h 11 min
